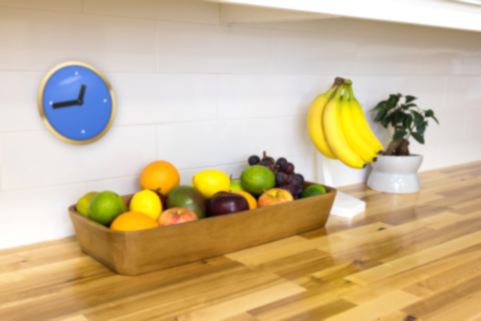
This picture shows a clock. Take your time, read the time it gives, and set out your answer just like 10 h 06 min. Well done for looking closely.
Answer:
12 h 44 min
